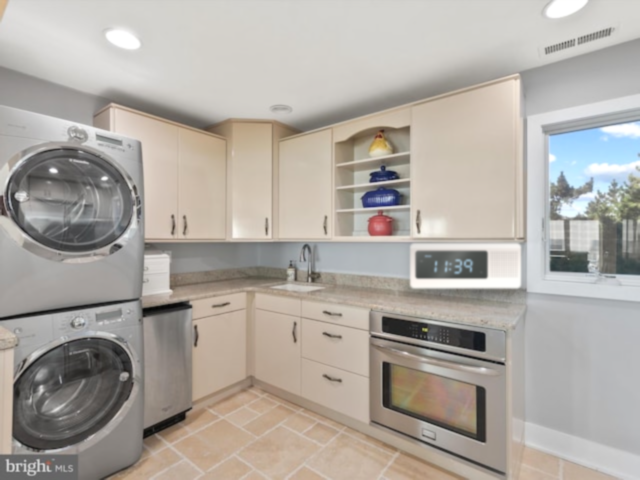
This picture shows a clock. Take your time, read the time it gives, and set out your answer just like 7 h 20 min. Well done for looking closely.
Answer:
11 h 39 min
